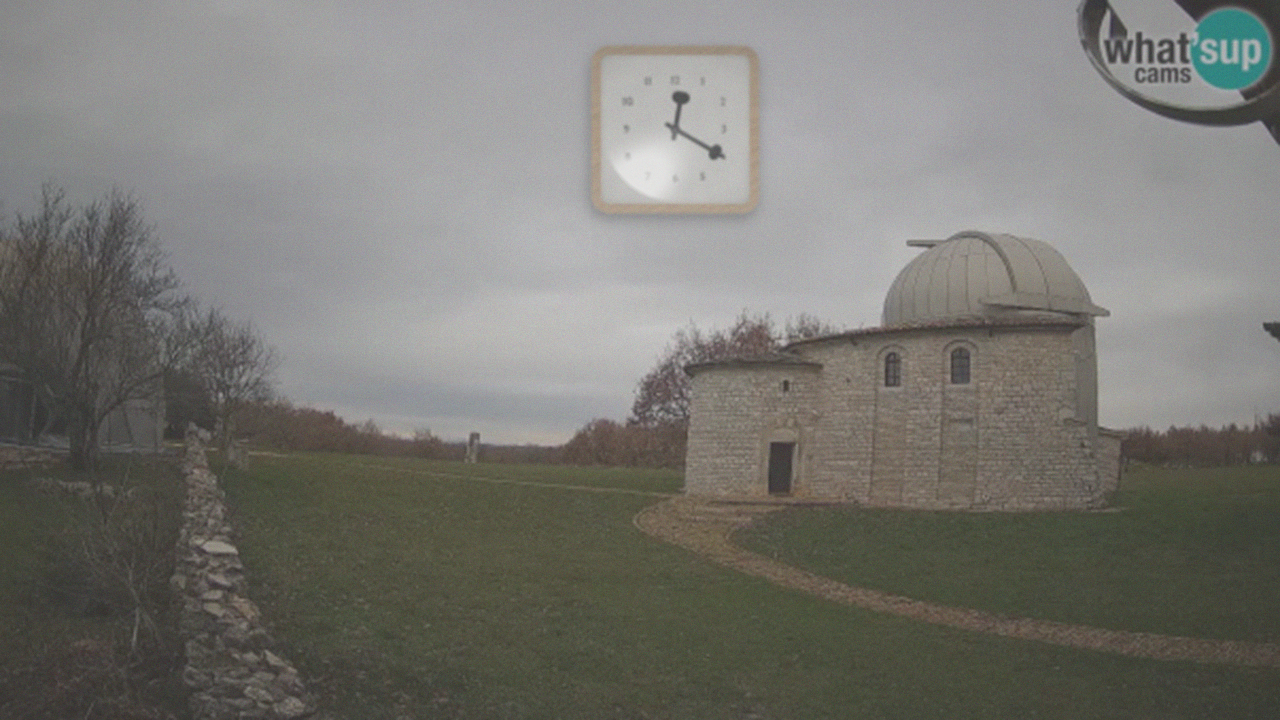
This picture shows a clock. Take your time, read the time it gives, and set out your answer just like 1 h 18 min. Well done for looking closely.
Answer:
12 h 20 min
